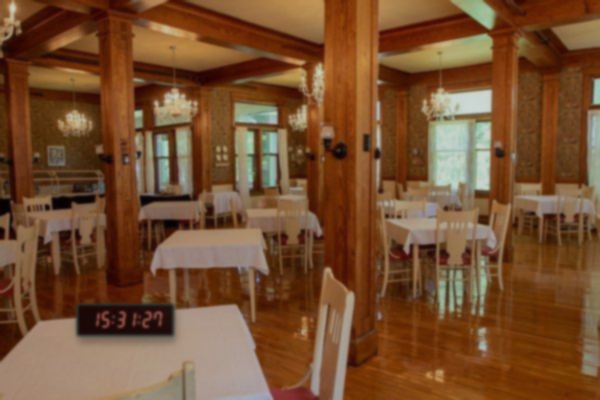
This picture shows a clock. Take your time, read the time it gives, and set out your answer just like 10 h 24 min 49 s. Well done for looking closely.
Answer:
15 h 31 min 27 s
